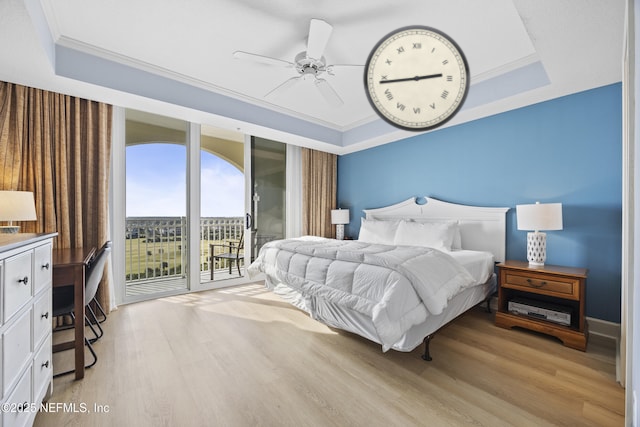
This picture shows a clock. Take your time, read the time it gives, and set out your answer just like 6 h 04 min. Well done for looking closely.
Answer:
2 h 44 min
